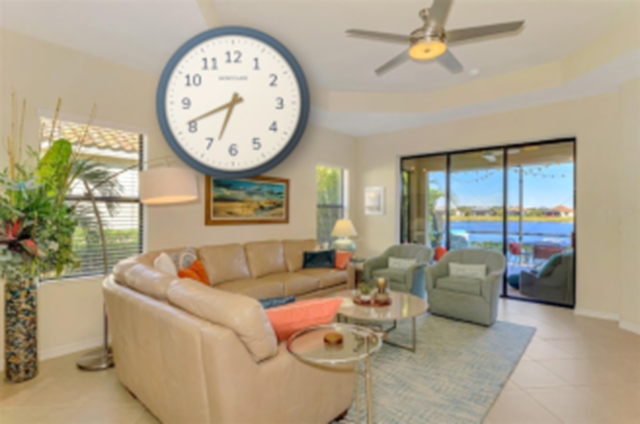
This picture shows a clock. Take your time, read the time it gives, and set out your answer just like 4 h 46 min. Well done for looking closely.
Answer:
6 h 41 min
